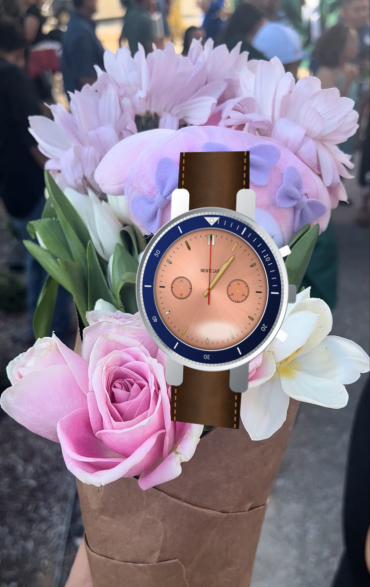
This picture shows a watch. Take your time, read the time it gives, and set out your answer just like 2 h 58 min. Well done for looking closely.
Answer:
1 h 06 min
